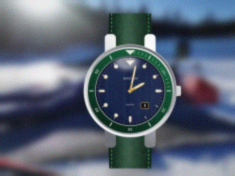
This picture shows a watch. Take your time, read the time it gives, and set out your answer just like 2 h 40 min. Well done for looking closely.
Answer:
2 h 02 min
